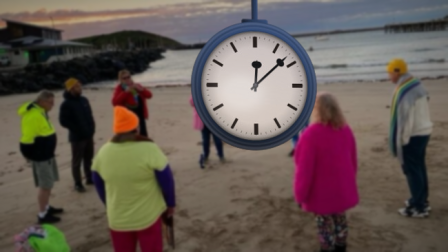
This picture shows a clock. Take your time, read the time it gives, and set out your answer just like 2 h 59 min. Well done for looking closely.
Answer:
12 h 08 min
